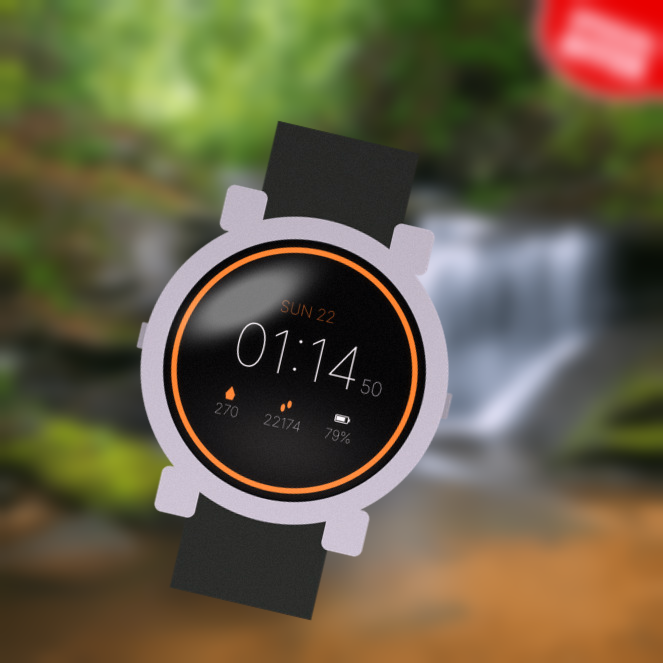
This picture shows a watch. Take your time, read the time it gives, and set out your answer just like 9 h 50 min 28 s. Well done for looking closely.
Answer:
1 h 14 min 50 s
